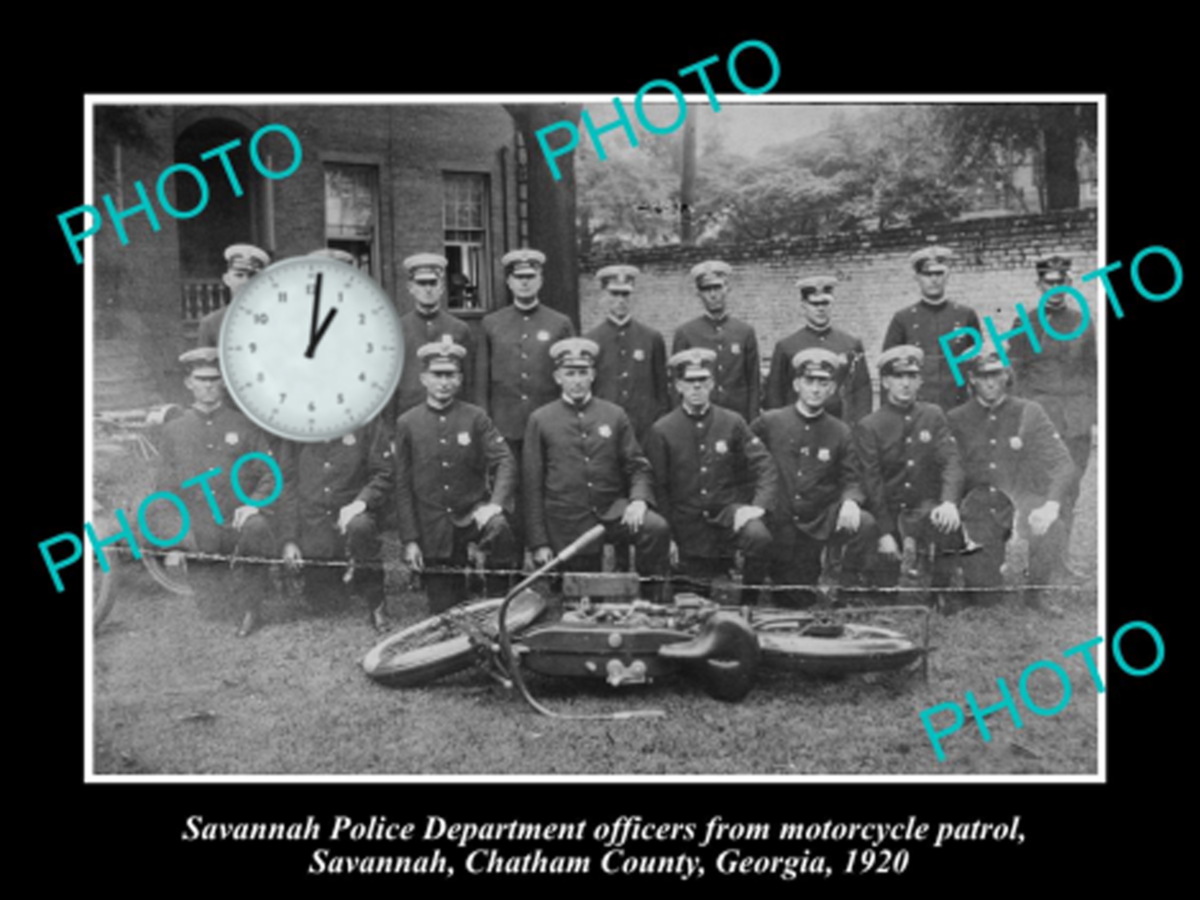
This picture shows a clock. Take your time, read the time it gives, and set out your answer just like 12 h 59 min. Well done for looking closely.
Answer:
1 h 01 min
